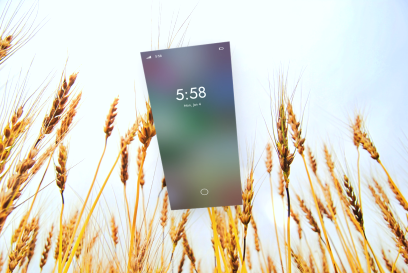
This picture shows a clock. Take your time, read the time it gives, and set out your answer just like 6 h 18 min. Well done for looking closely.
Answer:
5 h 58 min
